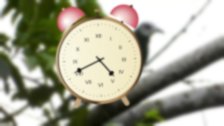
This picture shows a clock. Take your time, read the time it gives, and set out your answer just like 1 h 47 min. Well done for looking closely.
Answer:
4 h 41 min
